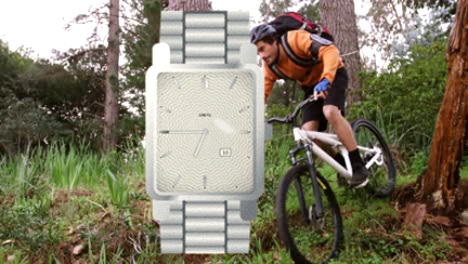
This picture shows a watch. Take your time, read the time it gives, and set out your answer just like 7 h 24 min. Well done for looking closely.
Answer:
6 h 45 min
